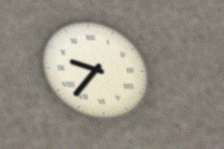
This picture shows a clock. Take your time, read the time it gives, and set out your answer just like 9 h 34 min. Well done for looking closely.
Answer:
9 h 37 min
